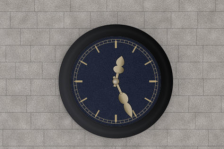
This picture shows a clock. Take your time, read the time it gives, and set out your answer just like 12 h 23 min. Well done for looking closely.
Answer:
12 h 26 min
